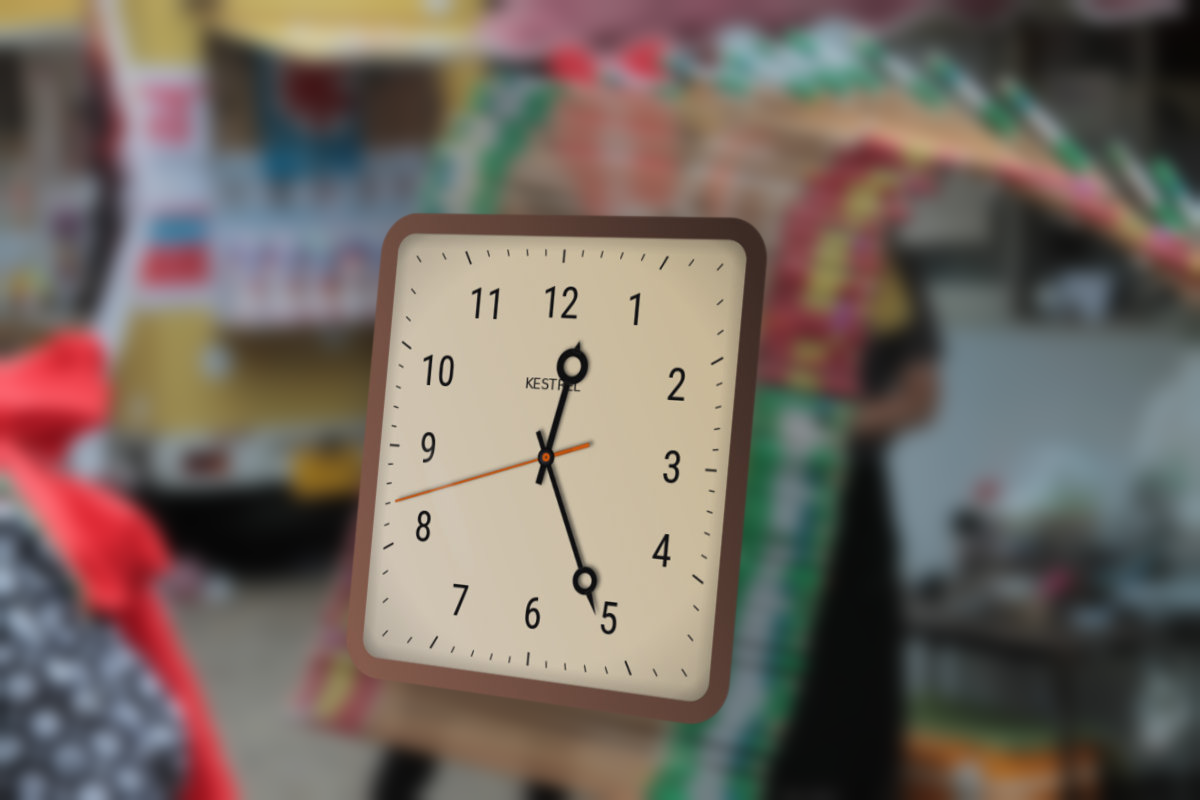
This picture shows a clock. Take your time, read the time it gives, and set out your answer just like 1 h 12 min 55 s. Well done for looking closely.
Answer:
12 h 25 min 42 s
